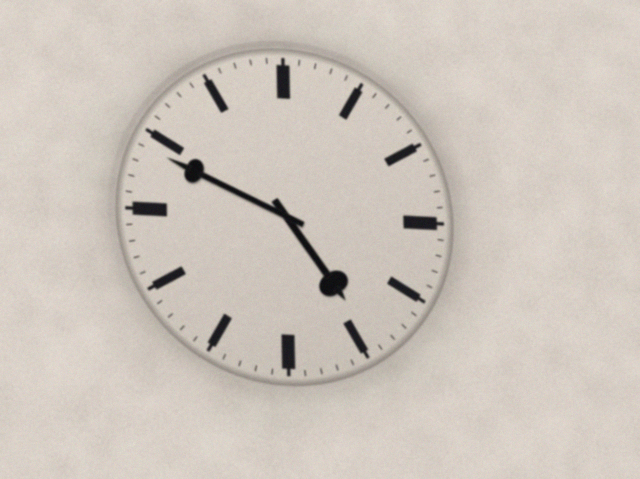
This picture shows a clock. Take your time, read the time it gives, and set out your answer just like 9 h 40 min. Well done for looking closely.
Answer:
4 h 49 min
